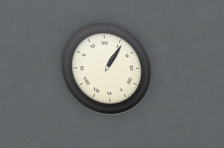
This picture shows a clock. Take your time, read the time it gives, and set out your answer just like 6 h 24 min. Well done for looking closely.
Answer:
1 h 06 min
